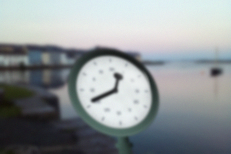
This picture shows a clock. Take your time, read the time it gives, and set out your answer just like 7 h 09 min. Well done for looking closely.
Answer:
12 h 41 min
